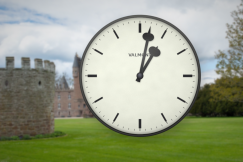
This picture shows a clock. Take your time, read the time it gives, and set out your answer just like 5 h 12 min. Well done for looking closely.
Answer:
1 h 02 min
